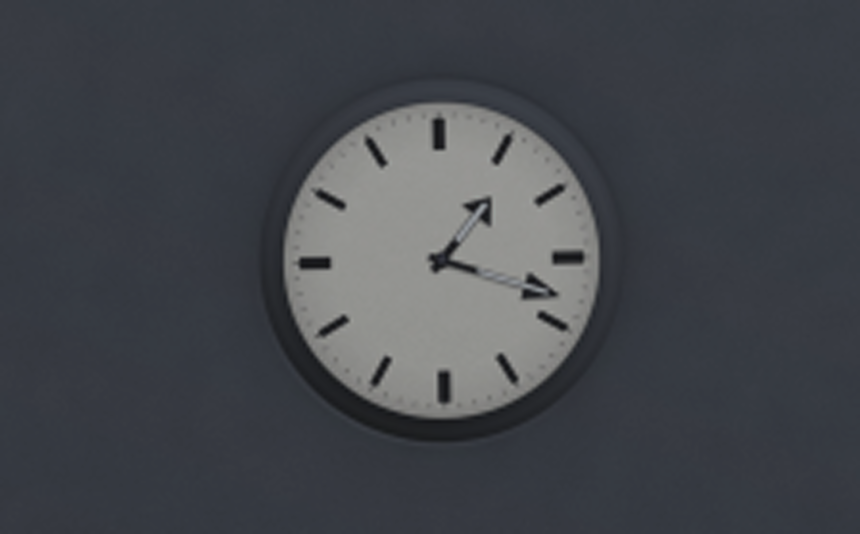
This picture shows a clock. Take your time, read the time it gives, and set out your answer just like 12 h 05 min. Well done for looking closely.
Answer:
1 h 18 min
